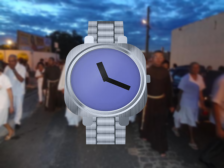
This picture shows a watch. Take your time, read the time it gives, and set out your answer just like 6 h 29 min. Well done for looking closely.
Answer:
11 h 19 min
